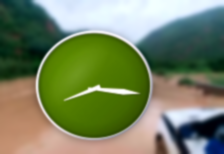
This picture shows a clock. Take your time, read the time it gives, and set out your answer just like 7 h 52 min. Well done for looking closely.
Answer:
8 h 16 min
